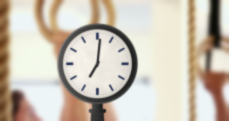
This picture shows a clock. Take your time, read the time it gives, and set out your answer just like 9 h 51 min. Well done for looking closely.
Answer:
7 h 01 min
